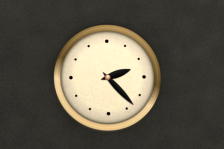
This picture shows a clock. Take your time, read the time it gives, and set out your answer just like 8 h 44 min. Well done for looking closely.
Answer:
2 h 23 min
